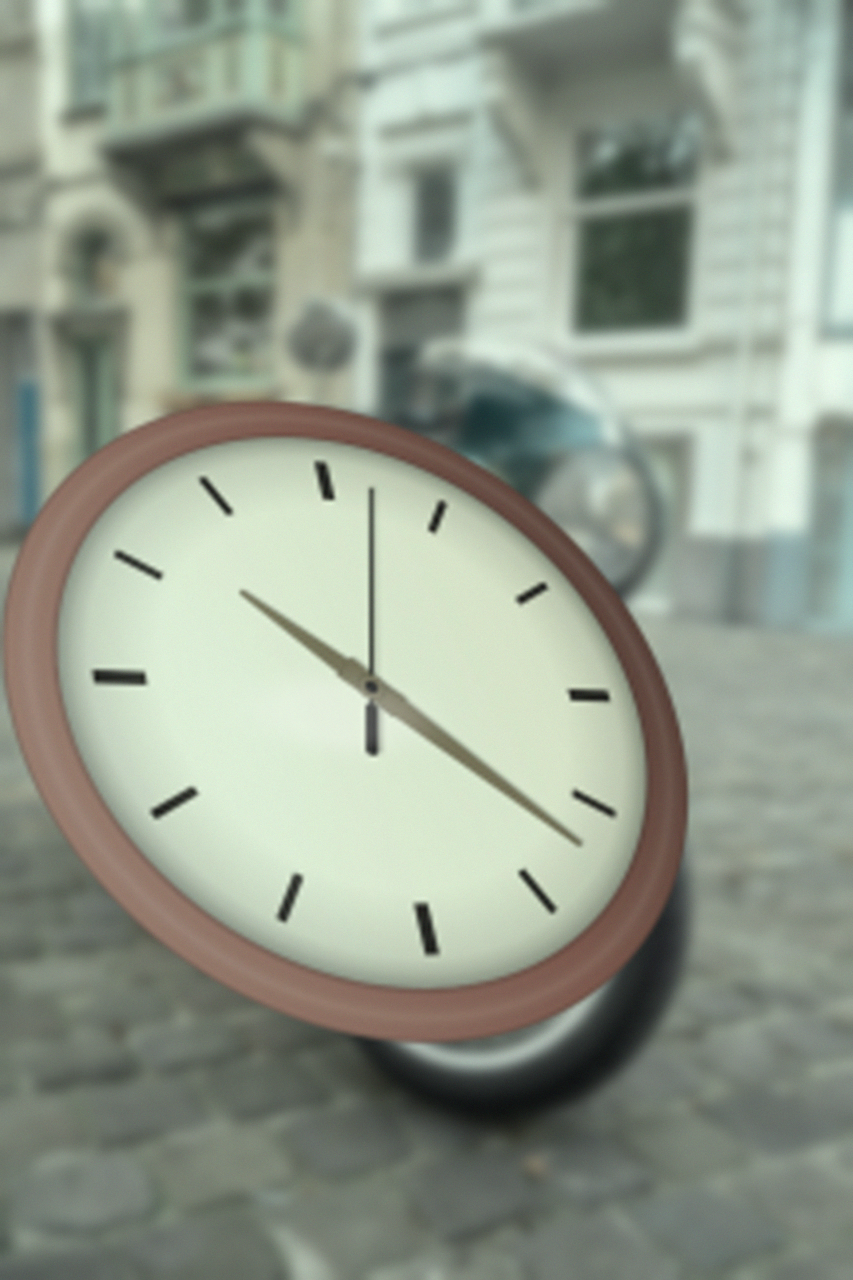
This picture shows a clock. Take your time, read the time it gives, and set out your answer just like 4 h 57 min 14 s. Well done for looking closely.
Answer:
10 h 22 min 02 s
